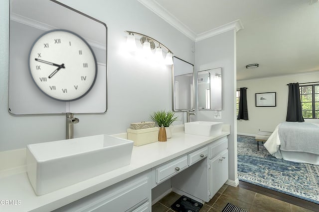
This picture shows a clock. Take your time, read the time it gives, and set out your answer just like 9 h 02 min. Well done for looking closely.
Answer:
7 h 48 min
